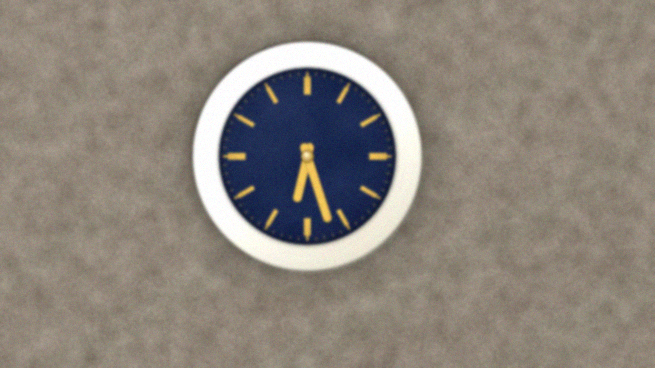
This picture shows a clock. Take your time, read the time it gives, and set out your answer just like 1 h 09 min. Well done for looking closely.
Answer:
6 h 27 min
